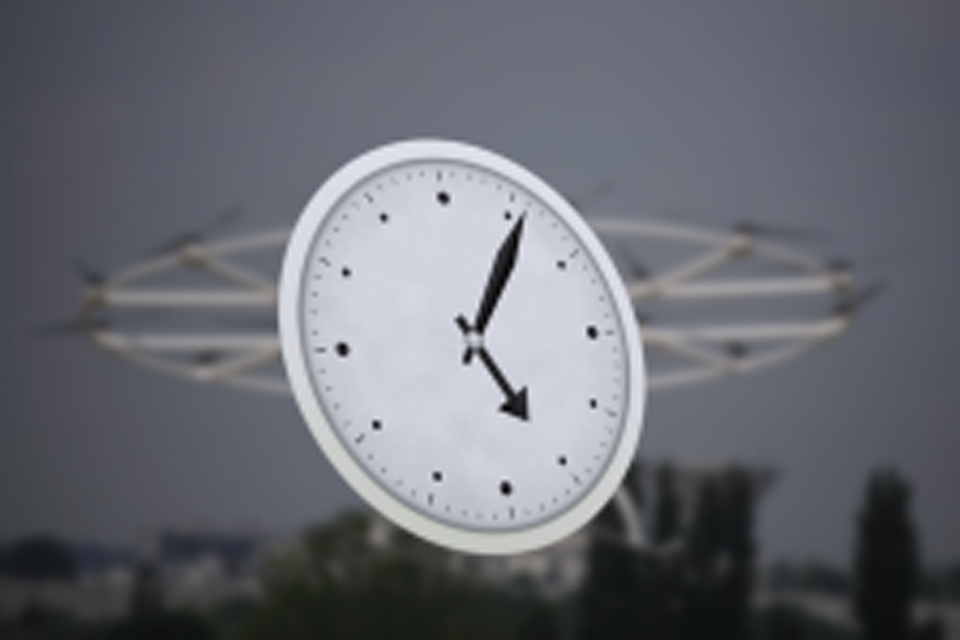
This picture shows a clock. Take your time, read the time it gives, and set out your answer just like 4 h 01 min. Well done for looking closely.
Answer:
5 h 06 min
